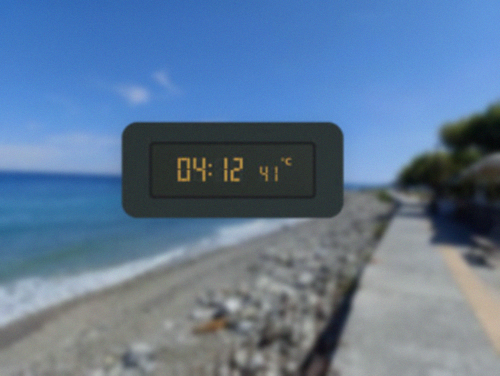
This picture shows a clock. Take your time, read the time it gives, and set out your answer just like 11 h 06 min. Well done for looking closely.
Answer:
4 h 12 min
